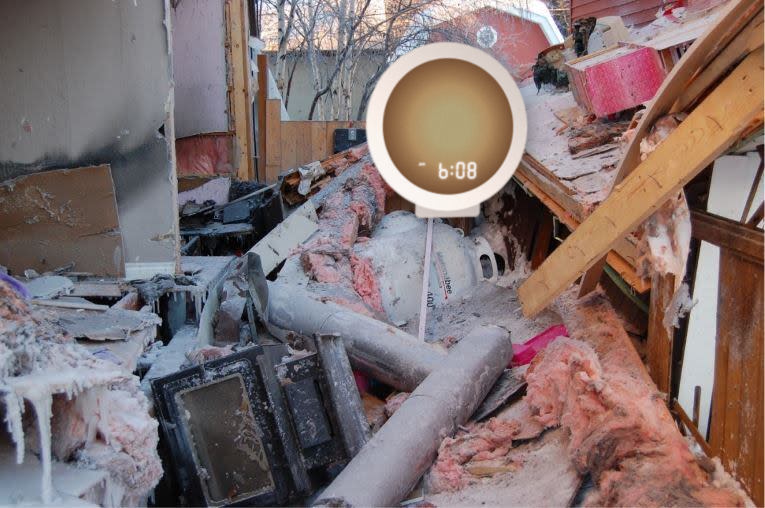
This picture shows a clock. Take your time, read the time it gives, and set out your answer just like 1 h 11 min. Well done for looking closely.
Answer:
6 h 08 min
